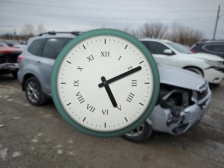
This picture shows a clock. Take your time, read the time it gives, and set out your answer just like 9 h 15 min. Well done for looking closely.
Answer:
5 h 11 min
